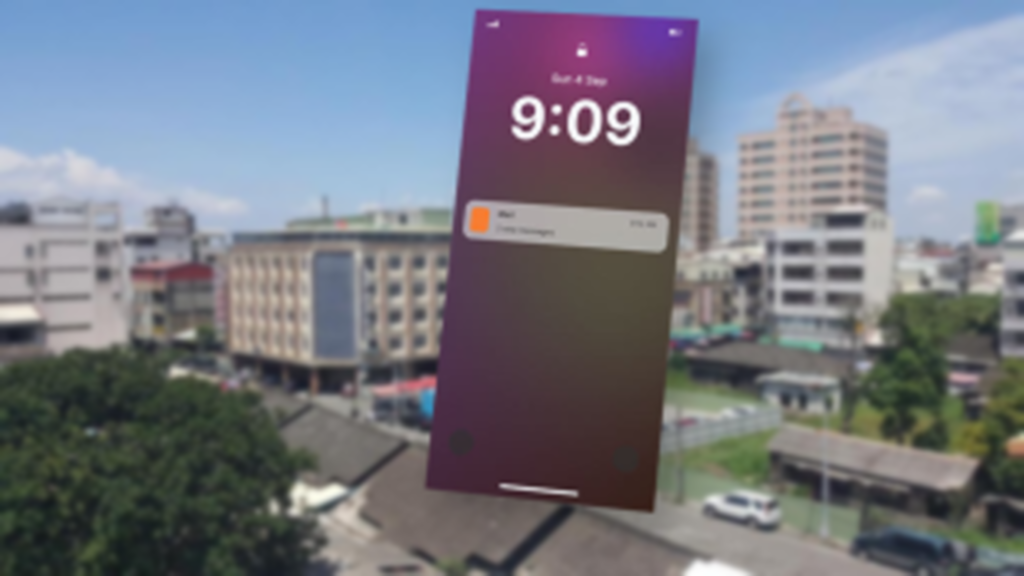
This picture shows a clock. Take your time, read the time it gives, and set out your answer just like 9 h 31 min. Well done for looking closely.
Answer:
9 h 09 min
